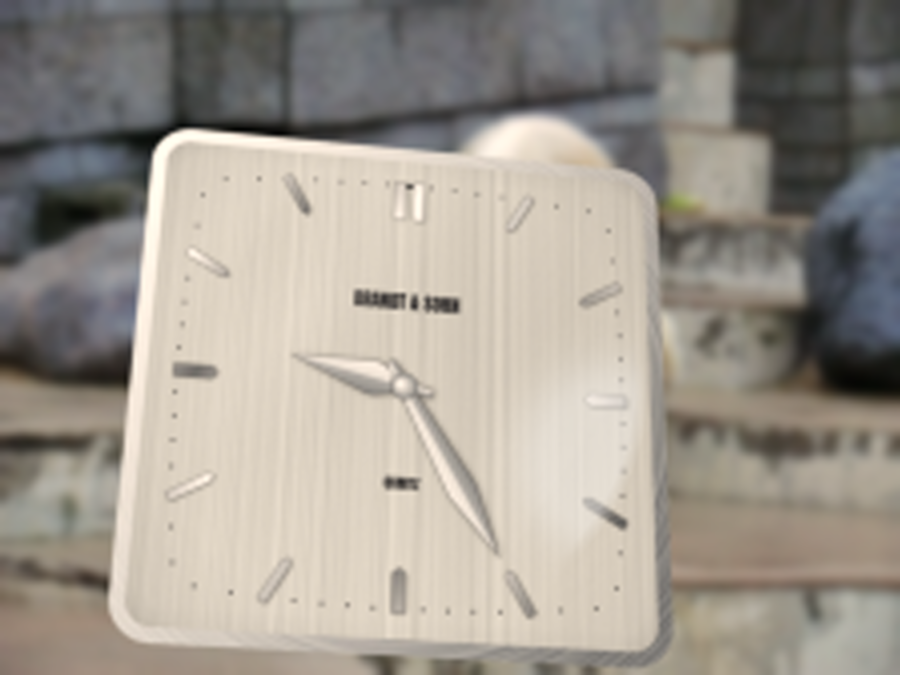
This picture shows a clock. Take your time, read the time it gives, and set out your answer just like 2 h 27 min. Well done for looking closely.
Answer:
9 h 25 min
